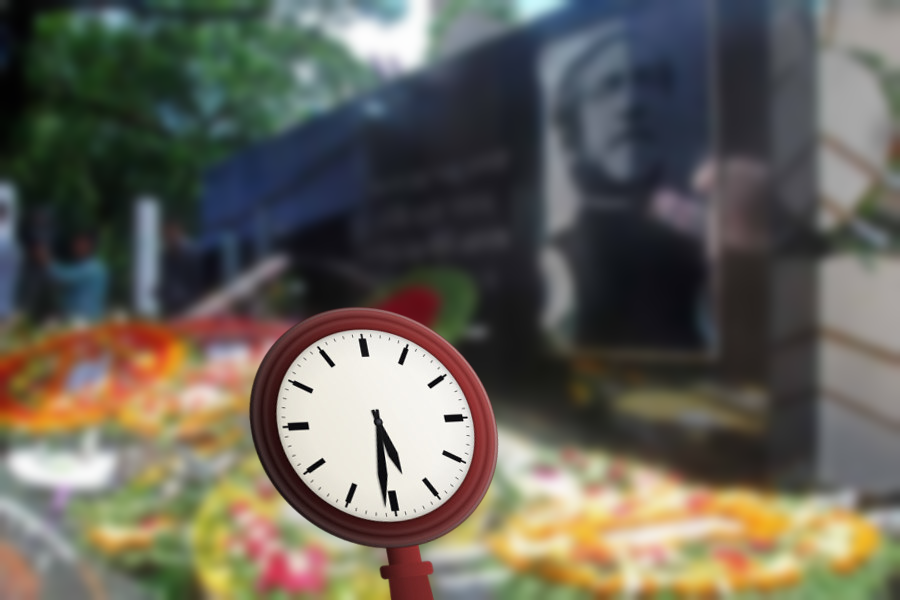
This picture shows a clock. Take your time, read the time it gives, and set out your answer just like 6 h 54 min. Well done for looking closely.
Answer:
5 h 31 min
